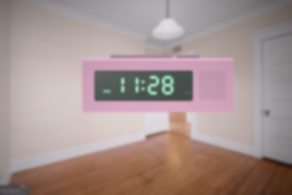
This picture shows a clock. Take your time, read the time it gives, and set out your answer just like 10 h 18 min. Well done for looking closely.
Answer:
11 h 28 min
